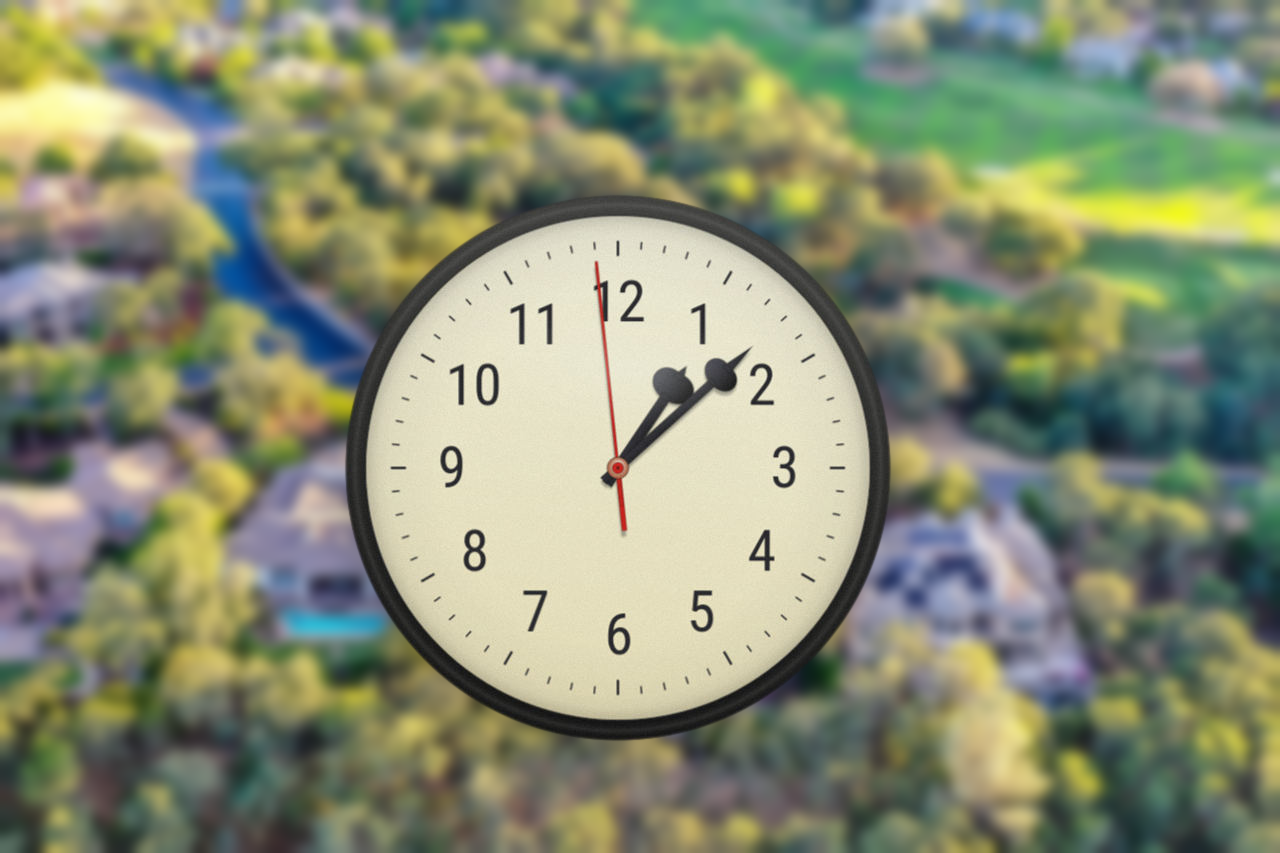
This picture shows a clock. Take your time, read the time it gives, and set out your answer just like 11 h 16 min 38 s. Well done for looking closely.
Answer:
1 h 07 min 59 s
